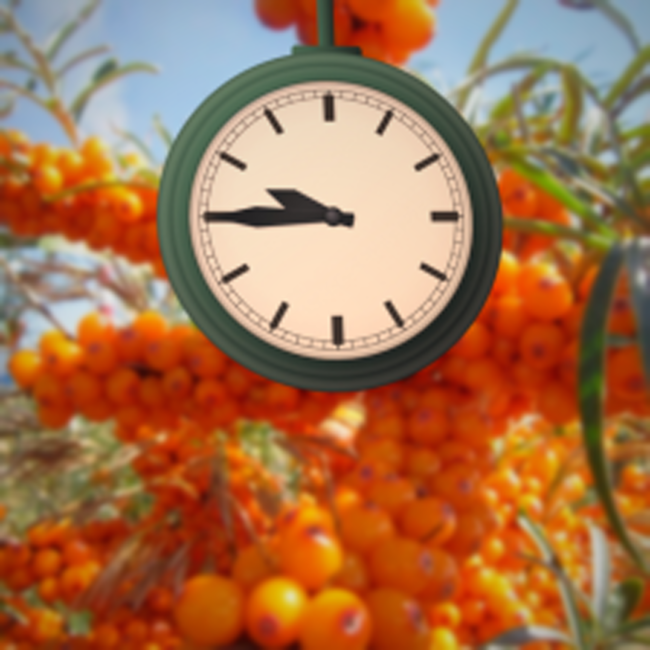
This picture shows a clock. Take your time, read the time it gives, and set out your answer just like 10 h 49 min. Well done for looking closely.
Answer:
9 h 45 min
